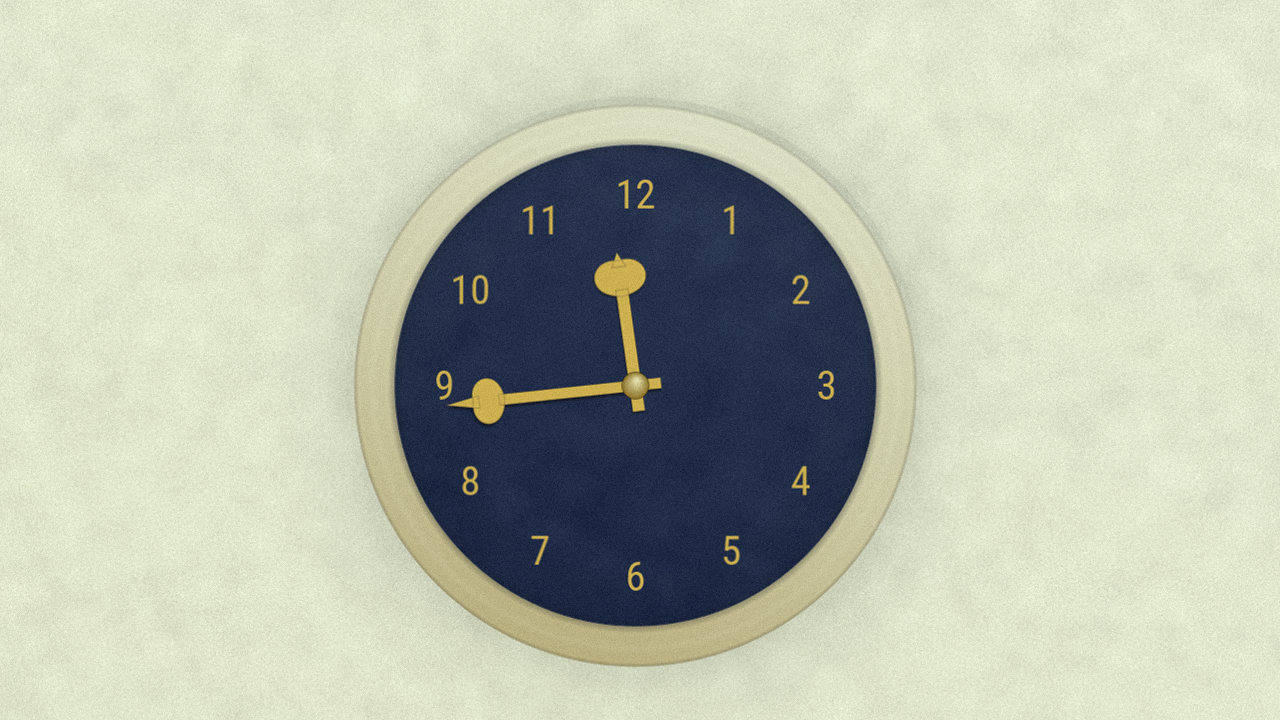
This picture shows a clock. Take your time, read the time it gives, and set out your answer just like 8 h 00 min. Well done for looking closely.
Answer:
11 h 44 min
